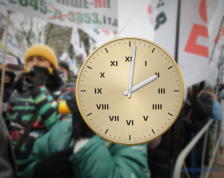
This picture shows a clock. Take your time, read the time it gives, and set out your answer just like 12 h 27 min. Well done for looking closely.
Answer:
2 h 01 min
